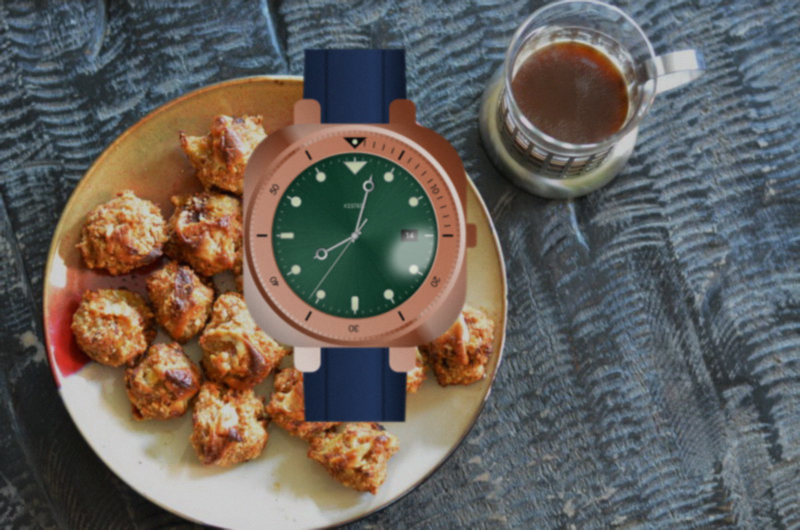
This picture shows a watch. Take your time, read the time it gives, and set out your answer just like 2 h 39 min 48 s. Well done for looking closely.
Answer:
8 h 02 min 36 s
